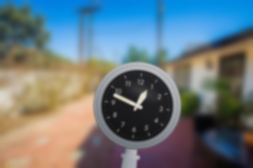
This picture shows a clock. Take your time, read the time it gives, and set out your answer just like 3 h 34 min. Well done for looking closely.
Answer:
12 h 48 min
